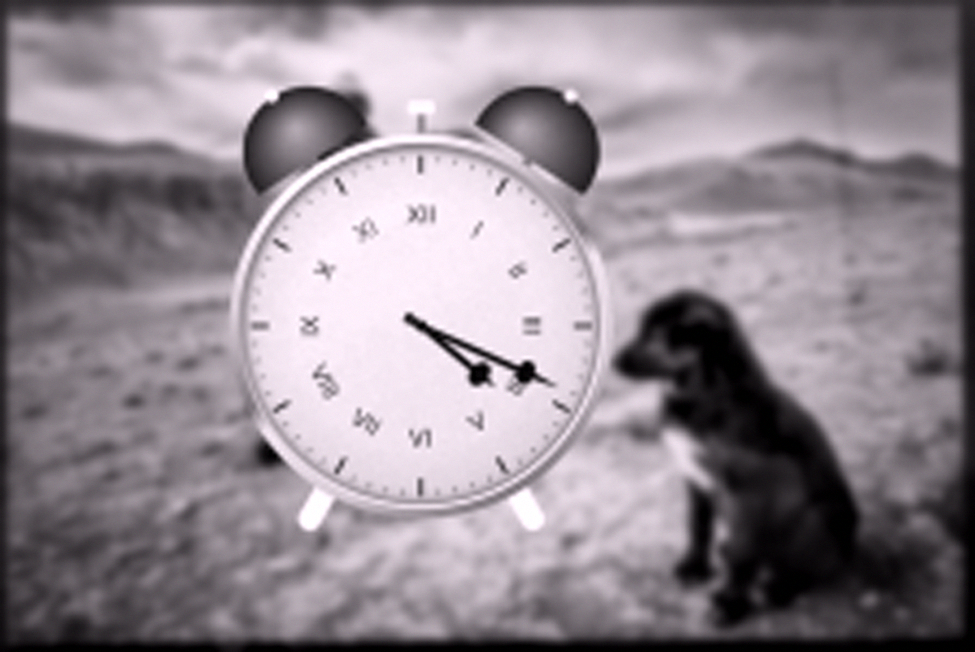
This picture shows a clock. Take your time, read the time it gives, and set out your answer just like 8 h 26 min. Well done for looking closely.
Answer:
4 h 19 min
